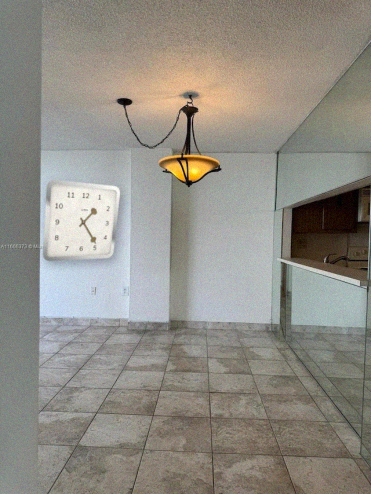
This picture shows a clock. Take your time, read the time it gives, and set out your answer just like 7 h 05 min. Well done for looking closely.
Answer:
1 h 24 min
